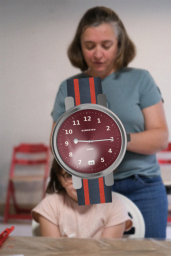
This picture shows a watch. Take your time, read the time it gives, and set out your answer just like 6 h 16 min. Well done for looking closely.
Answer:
9 h 15 min
